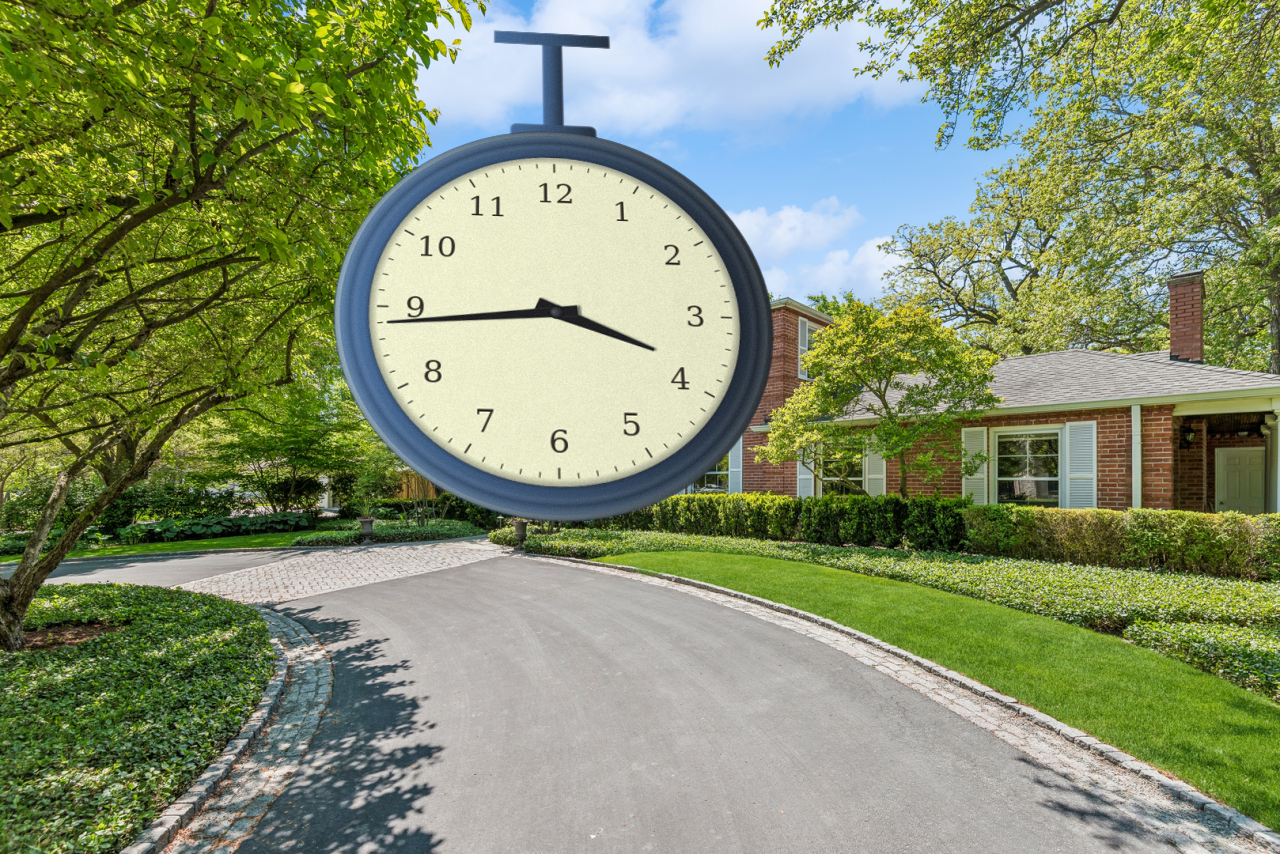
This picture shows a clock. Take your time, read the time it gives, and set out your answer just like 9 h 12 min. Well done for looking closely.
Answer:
3 h 44 min
